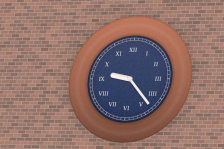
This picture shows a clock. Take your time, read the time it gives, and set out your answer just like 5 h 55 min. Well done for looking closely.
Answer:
9 h 23 min
